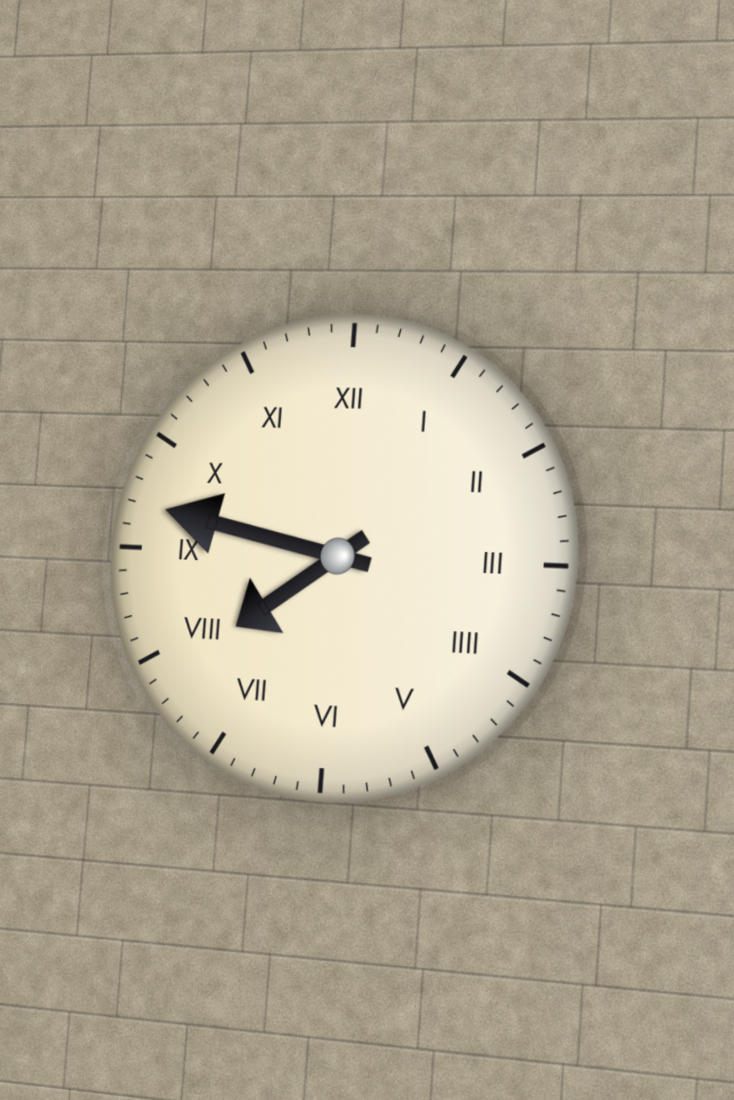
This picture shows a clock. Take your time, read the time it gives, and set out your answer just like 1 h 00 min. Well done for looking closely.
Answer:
7 h 47 min
